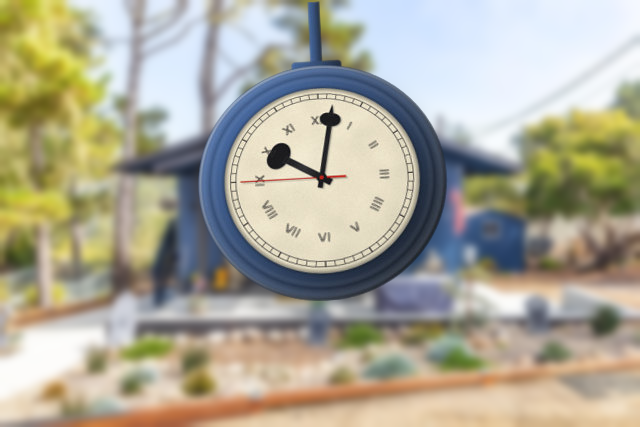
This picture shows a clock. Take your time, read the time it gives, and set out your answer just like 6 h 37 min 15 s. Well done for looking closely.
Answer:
10 h 01 min 45 s
